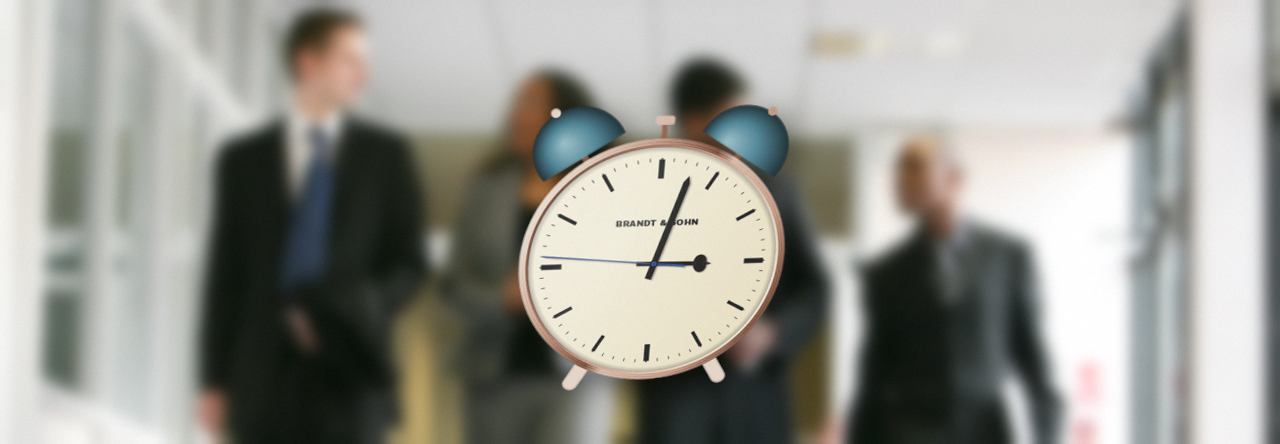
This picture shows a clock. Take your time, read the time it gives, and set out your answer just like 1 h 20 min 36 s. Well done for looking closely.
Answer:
3 h 02 min 46 s
